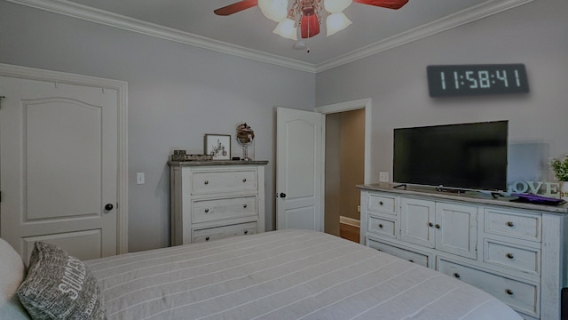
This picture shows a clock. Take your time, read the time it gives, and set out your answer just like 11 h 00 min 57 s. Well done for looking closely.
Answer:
11 h 58 min 41 s
